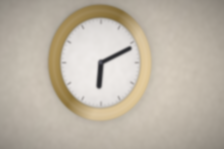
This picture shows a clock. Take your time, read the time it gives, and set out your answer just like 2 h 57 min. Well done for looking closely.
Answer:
6 h 11 min
